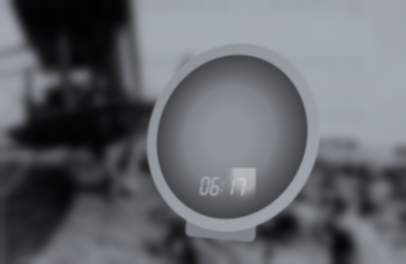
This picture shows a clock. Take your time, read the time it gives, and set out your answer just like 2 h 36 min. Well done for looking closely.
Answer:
6 h 17 min
